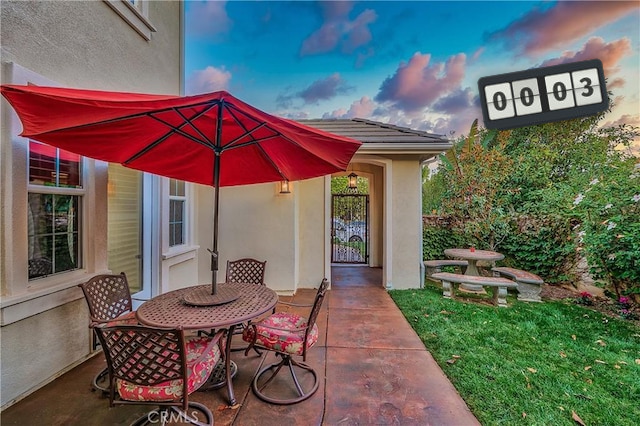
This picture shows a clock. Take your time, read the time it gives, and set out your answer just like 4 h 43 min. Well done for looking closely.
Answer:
0 h 03 min
